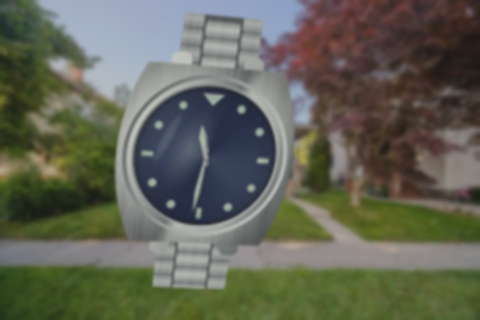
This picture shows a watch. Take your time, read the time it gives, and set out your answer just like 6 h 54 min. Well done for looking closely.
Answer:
11 h 31 min
